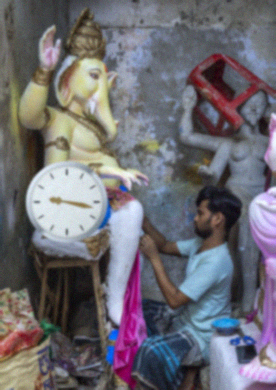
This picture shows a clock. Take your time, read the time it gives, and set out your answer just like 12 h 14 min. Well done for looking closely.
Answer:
9 h 17 min
